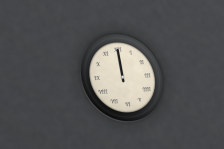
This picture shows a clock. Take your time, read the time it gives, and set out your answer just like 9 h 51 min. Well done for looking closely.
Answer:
12 h 00 min
